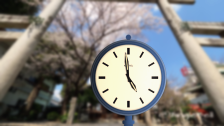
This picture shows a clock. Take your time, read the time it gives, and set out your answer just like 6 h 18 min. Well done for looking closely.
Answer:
4 h 59 min
